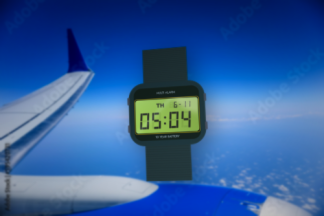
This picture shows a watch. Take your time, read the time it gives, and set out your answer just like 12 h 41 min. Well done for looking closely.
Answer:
5 h 04 min
